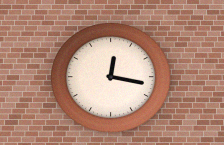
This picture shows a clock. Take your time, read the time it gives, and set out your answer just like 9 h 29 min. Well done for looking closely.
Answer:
12 h 17 min
